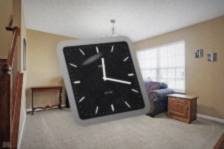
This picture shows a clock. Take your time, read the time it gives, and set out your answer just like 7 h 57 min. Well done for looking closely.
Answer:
12 h 18 min
